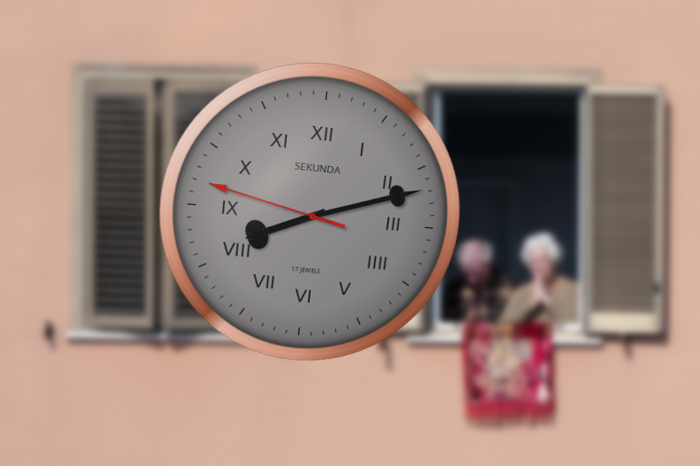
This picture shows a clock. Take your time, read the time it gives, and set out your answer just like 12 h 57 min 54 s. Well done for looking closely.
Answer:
8 h 11 min 47 s
